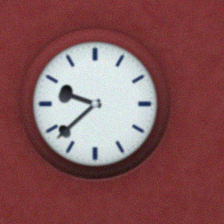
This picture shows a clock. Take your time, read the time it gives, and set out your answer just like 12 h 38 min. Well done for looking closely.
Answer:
9 h 38 min
